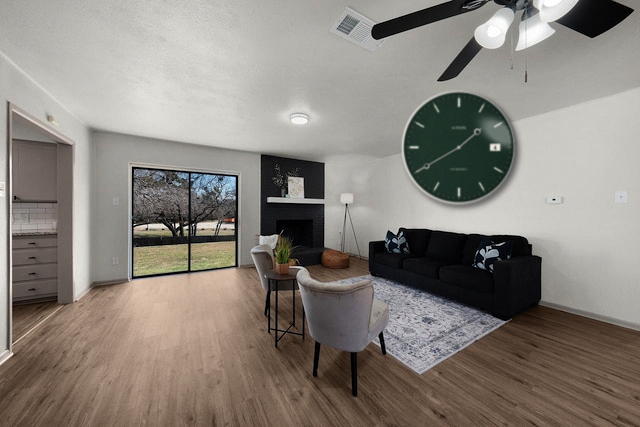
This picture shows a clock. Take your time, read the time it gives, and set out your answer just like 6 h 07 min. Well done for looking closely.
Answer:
1 h 40 min
